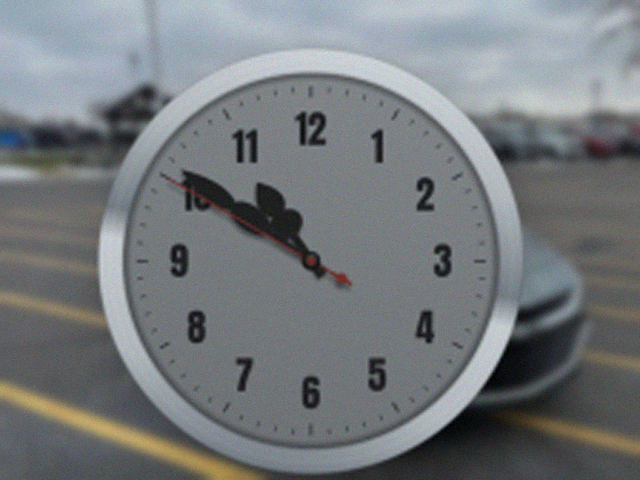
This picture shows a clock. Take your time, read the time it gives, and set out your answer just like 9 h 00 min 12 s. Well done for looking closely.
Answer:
10 h 50 min 50 s
